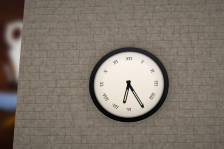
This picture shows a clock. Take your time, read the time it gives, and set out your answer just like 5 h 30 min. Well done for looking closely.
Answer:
6 h 25 min
